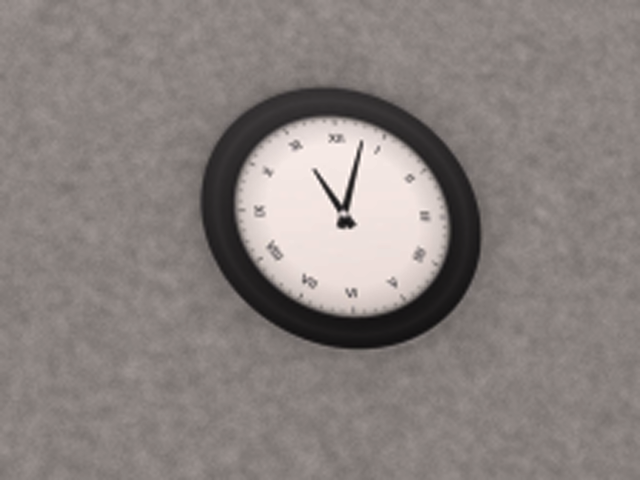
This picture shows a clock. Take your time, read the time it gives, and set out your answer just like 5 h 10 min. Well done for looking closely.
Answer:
11 h 03 min
